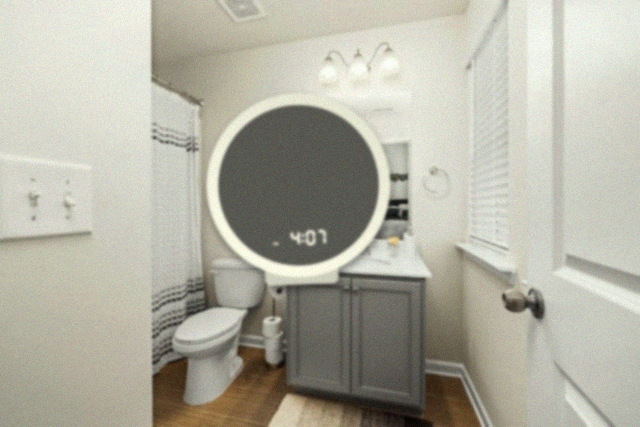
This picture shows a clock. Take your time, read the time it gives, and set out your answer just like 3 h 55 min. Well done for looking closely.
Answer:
4 h 07 min
